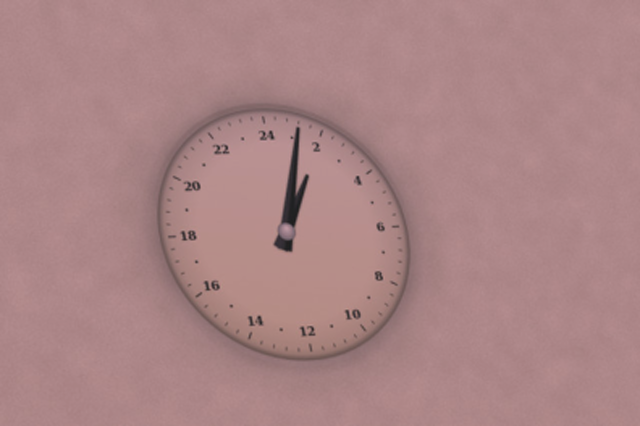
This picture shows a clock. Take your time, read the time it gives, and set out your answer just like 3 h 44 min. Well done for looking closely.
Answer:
2 h 03 min
